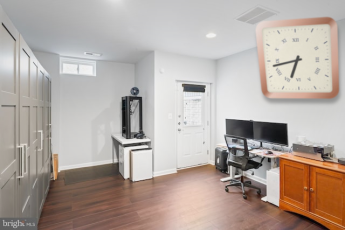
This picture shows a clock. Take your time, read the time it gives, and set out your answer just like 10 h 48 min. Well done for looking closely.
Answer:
6 h 43 min
